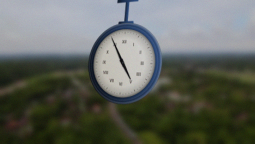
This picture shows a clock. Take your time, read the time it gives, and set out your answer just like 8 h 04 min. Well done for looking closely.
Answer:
4 h 55 min
